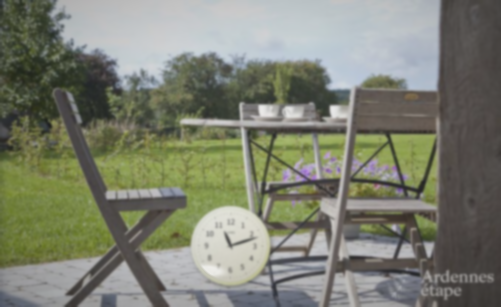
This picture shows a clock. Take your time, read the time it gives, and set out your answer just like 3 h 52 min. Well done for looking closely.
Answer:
11 h 12 min
